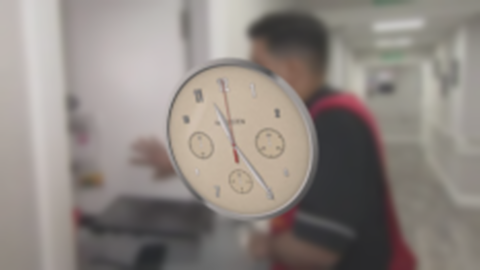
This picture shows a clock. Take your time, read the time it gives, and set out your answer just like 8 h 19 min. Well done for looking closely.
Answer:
11 h 25 min
